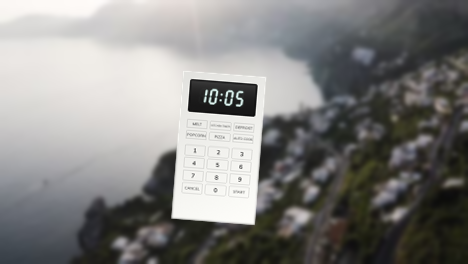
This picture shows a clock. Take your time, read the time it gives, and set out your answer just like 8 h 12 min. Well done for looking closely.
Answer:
10 h 05 min
